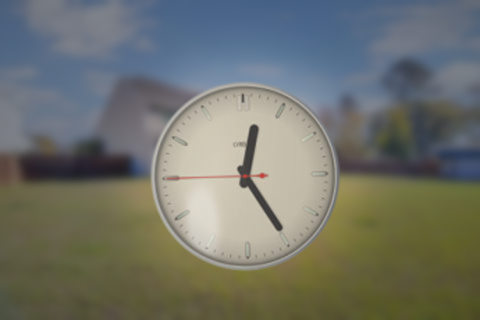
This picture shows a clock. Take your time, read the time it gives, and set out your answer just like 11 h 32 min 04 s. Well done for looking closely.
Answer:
12 h 24 min 45 s
